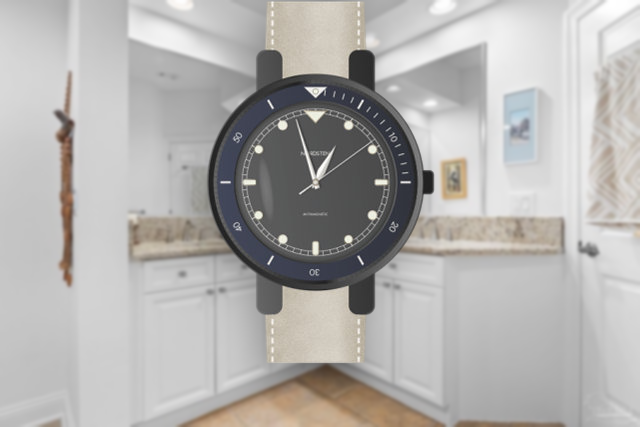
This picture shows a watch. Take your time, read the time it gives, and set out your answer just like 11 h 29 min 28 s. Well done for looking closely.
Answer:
12 h 57 min 09 s
